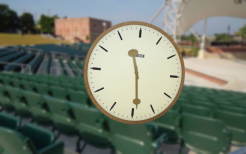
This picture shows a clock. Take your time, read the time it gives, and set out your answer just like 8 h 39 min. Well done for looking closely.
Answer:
11 h 29 min
